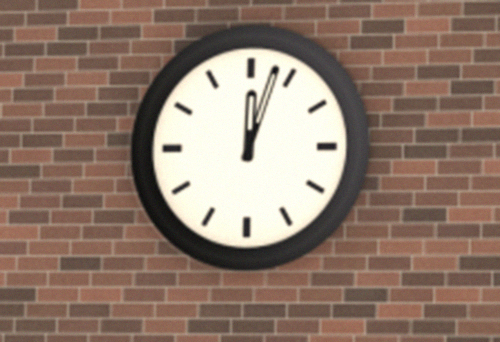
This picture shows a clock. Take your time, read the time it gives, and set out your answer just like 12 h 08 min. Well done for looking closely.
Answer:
12 h 03 min
